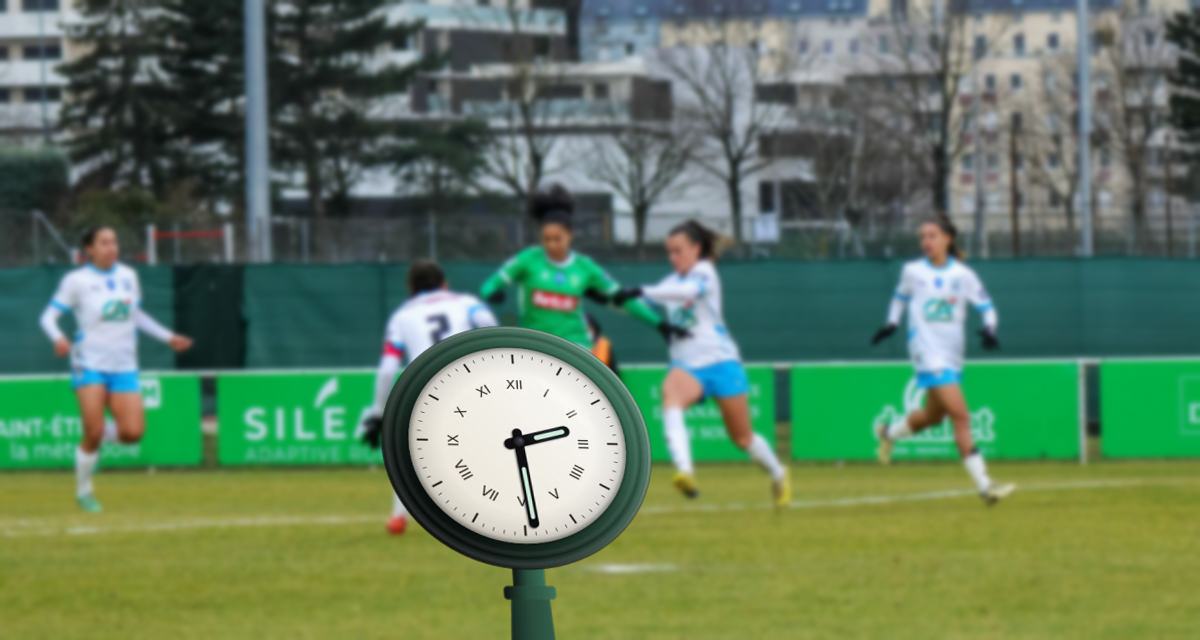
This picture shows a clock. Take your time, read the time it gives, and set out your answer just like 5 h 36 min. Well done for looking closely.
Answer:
2 h 29 min
